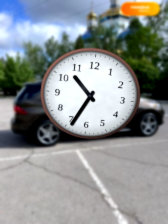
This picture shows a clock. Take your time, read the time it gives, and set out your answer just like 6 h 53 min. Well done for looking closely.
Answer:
10 h 34 min
